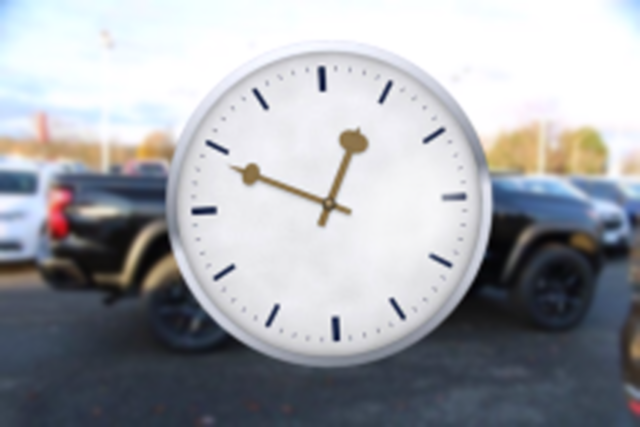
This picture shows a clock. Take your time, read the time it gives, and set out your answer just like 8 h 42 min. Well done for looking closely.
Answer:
12 h 49 min
